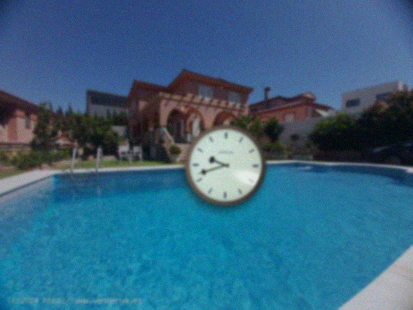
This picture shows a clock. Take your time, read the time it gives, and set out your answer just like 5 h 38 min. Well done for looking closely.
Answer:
9 h 42 min
